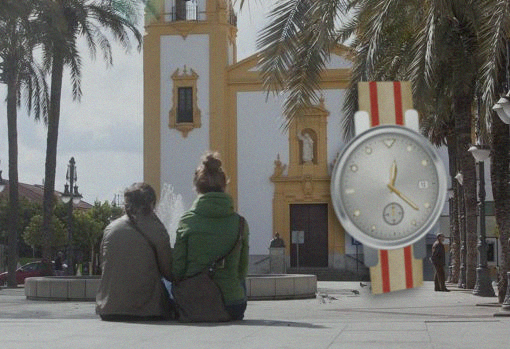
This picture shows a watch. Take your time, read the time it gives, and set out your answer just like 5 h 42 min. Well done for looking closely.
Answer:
12 h 22 min
